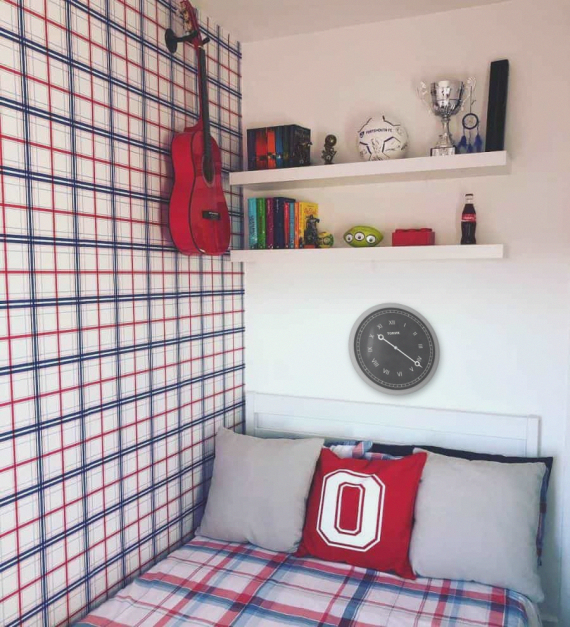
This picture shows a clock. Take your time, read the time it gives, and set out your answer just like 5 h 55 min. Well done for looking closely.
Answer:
10 h 22 min
